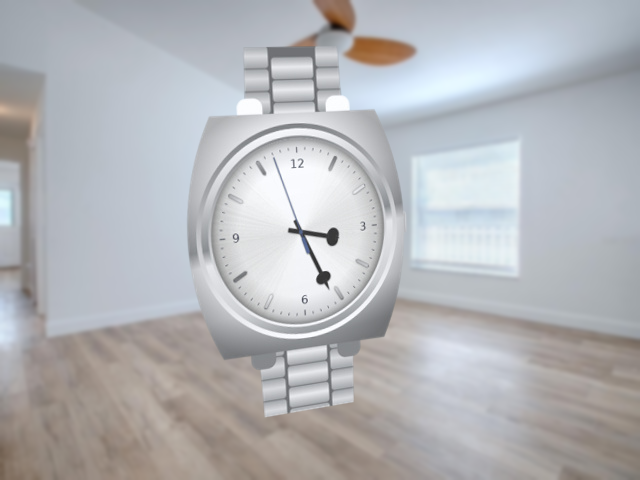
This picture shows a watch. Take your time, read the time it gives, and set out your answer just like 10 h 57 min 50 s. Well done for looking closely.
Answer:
3 h 25 min 57 s
